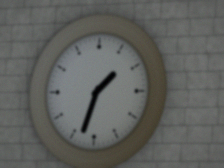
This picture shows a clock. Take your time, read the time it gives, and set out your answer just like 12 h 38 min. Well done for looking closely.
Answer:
1 h 33 min
